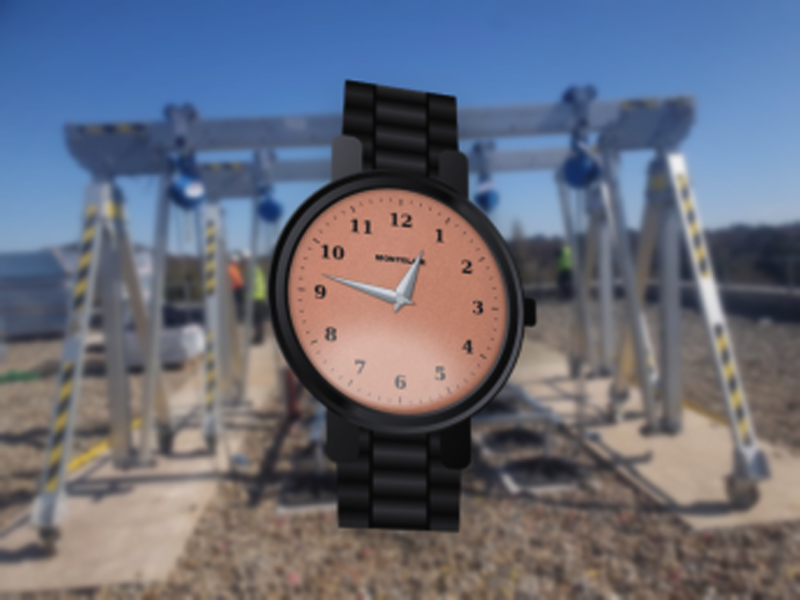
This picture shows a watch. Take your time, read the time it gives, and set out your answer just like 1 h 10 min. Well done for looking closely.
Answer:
12 h 47 min
